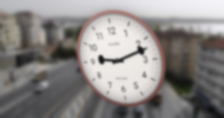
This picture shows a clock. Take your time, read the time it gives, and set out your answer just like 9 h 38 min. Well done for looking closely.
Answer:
9 h 12 min
